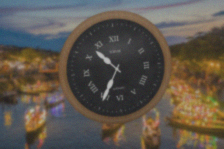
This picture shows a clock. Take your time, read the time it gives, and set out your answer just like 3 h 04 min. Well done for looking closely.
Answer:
10 h 35 min
